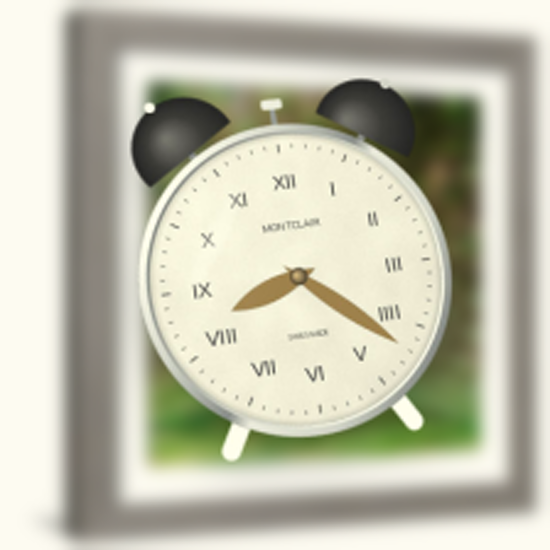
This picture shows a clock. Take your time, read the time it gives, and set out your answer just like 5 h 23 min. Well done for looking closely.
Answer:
8 h 22 min
